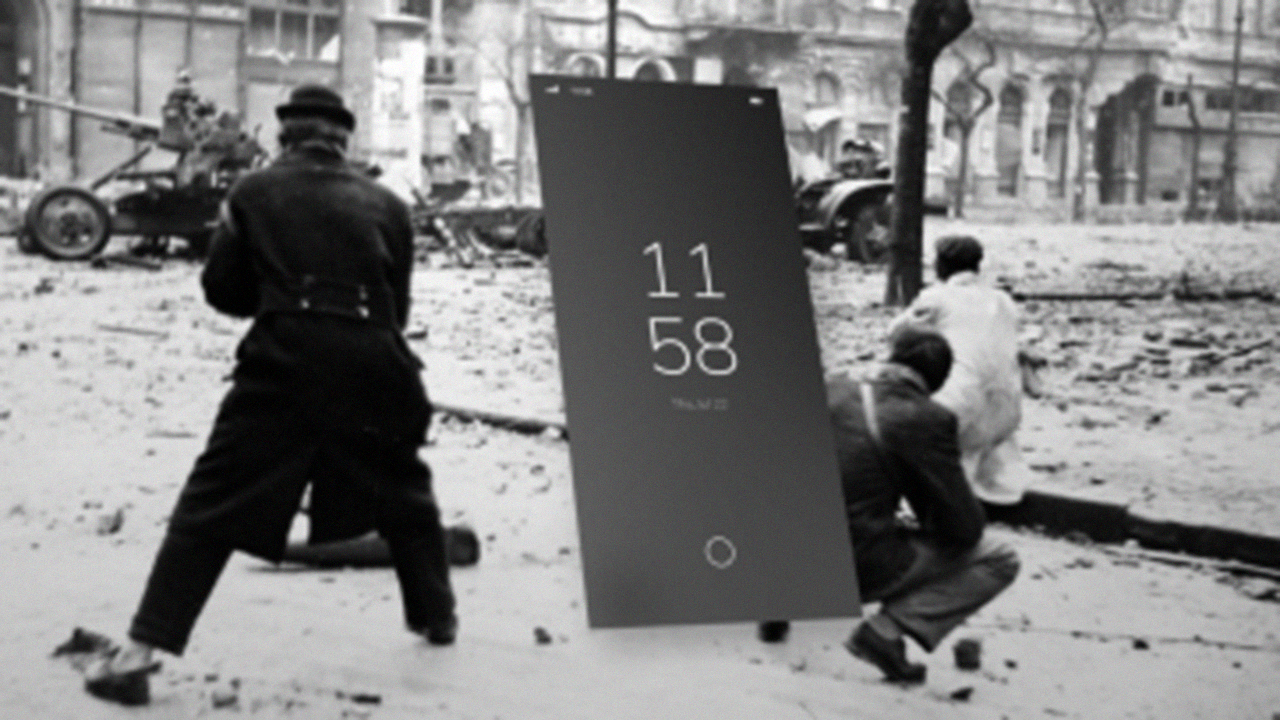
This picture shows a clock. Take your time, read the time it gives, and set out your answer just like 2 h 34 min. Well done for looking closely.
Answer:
11 h 58 min
